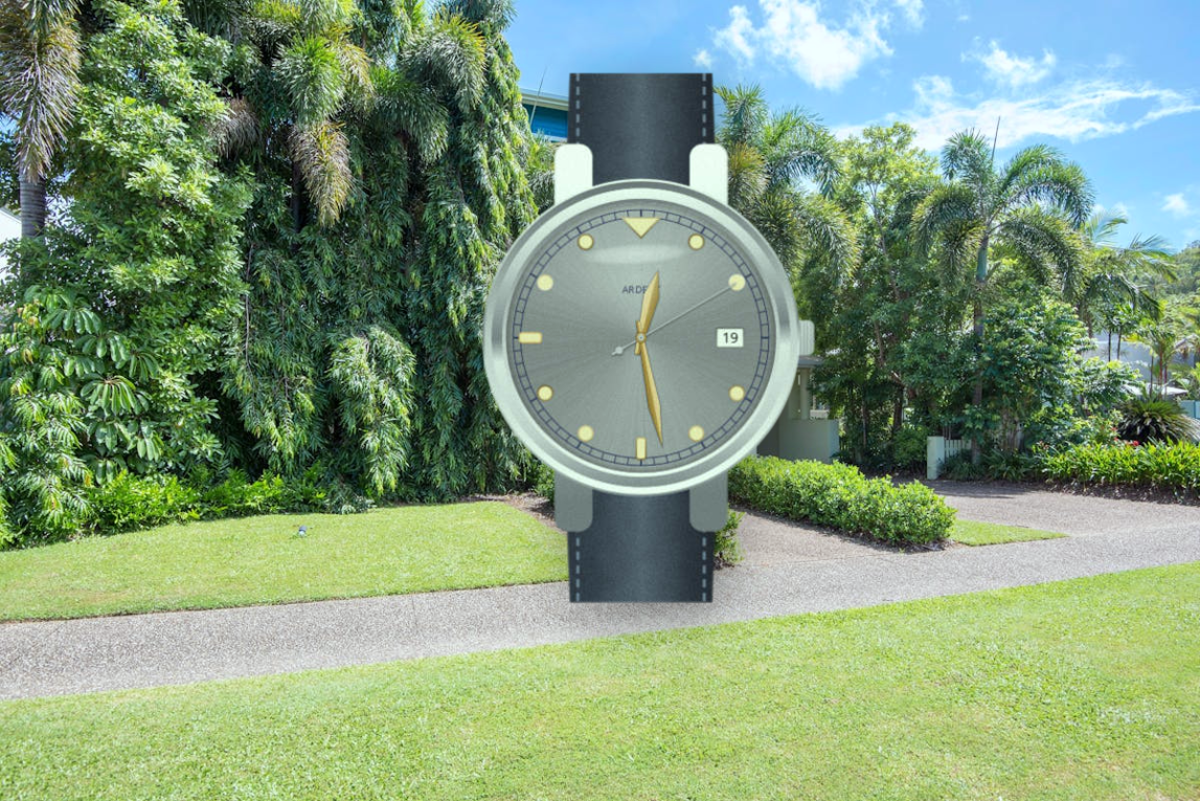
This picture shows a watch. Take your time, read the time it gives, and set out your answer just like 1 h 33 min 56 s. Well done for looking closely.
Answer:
12 h 28 min 10 s
